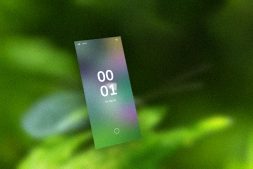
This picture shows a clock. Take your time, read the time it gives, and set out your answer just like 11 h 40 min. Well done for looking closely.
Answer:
0 h 01 min
